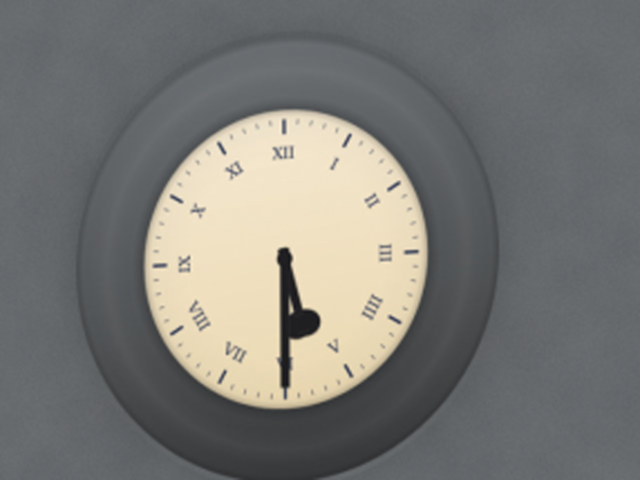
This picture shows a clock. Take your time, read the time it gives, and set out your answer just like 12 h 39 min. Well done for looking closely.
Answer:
5 h 30 min
